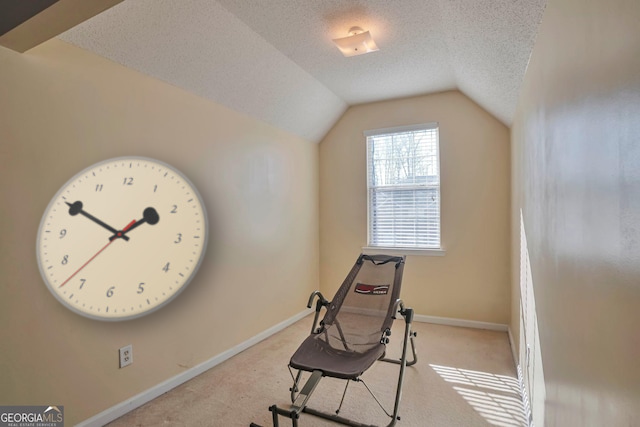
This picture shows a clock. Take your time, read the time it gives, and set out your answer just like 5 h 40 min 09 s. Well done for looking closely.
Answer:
1 h 49 min 37 s
